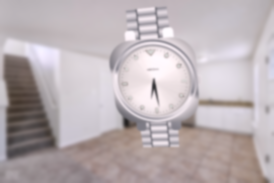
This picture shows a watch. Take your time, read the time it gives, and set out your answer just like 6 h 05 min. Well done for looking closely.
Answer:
6 h 29 min
